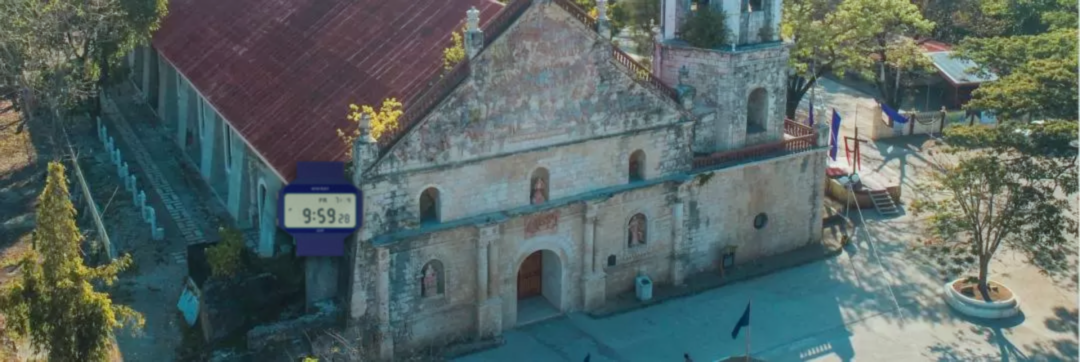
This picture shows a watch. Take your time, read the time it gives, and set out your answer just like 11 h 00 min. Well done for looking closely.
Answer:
9 h 59 min
